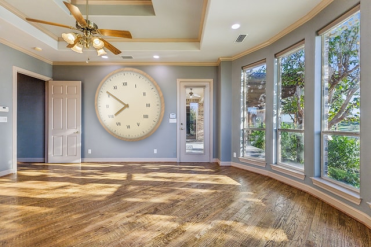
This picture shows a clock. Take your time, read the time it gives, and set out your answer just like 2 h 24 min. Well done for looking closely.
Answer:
7 h 51 min
